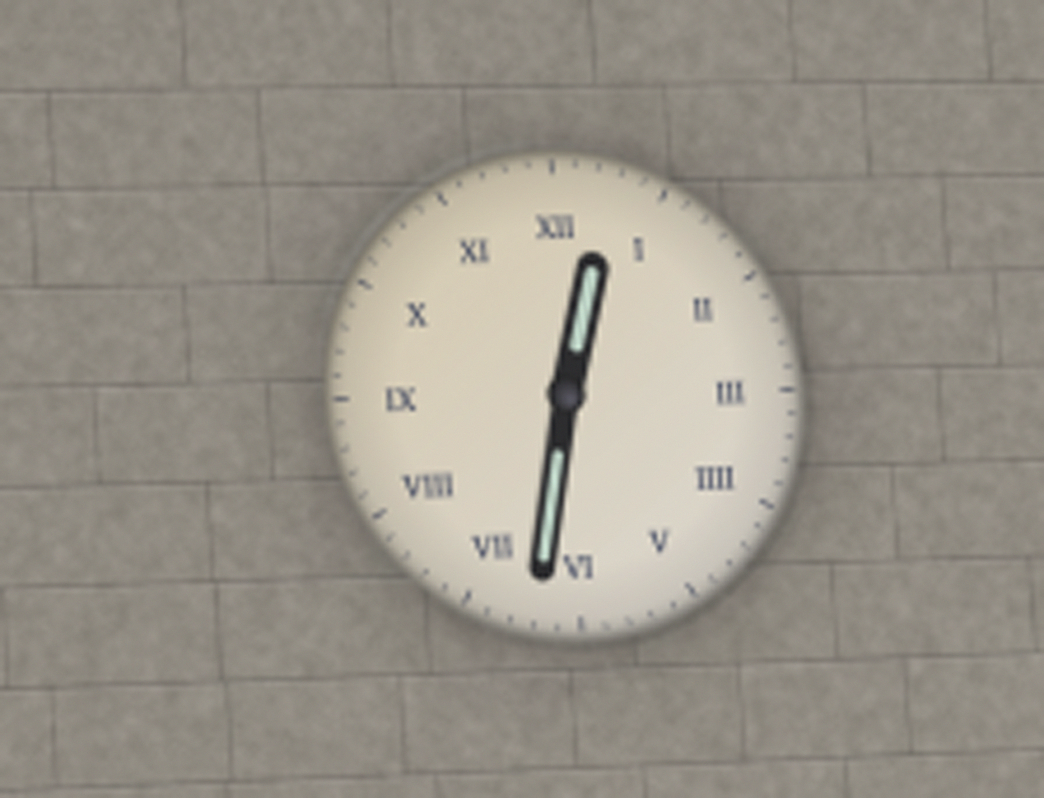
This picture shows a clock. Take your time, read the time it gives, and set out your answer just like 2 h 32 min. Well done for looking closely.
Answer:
12 h 32 min
